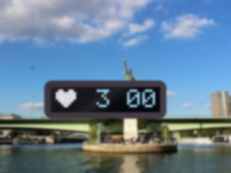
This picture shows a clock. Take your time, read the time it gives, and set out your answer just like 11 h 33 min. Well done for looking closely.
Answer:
3 h 00 min
